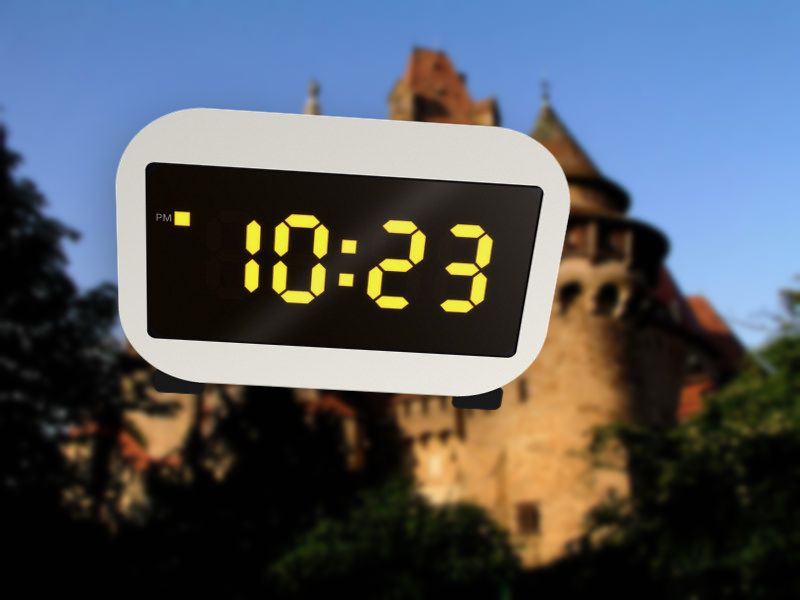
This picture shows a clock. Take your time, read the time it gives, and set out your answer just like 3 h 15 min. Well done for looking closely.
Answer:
10 h 23 min
